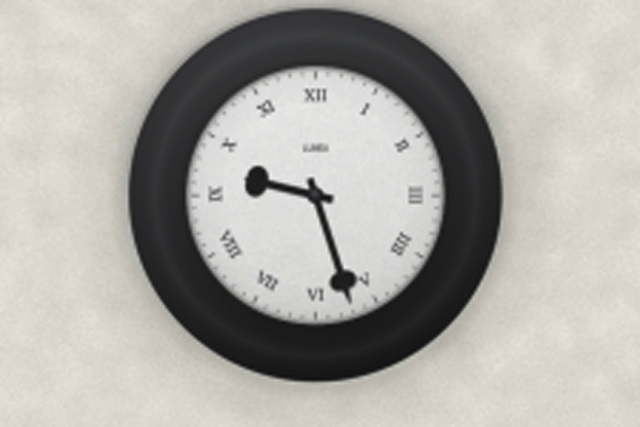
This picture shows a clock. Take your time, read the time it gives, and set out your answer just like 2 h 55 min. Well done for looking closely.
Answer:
9 h 27 min
